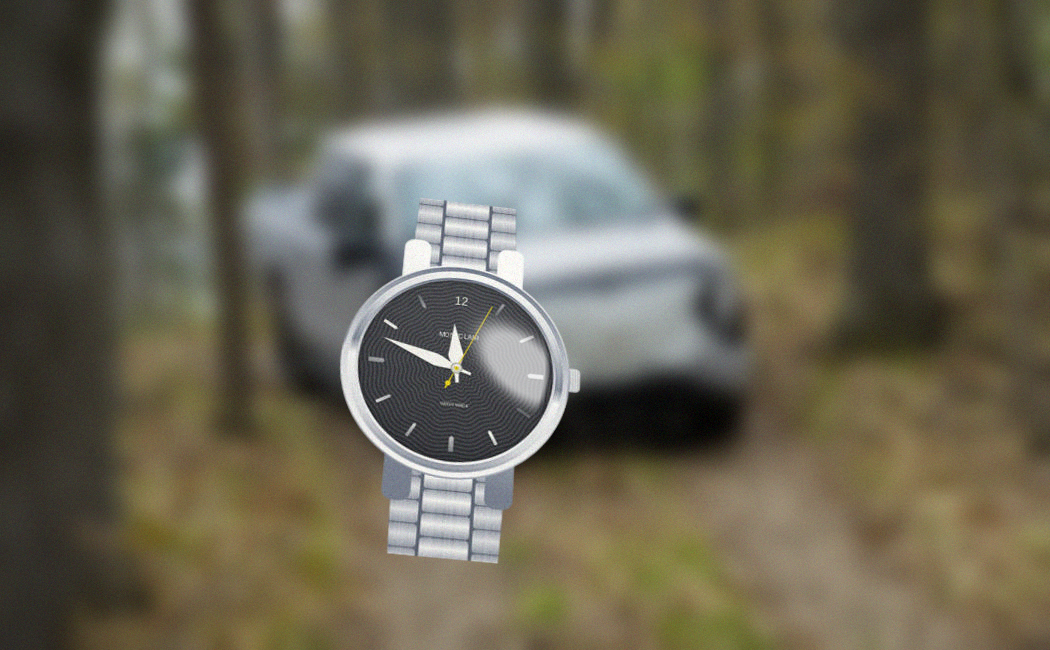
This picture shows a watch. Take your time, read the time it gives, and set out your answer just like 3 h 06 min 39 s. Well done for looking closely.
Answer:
11 h 48 min 04 s
